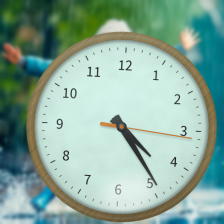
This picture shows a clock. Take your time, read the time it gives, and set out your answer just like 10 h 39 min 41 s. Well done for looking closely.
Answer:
4 h 24 min 16 s
